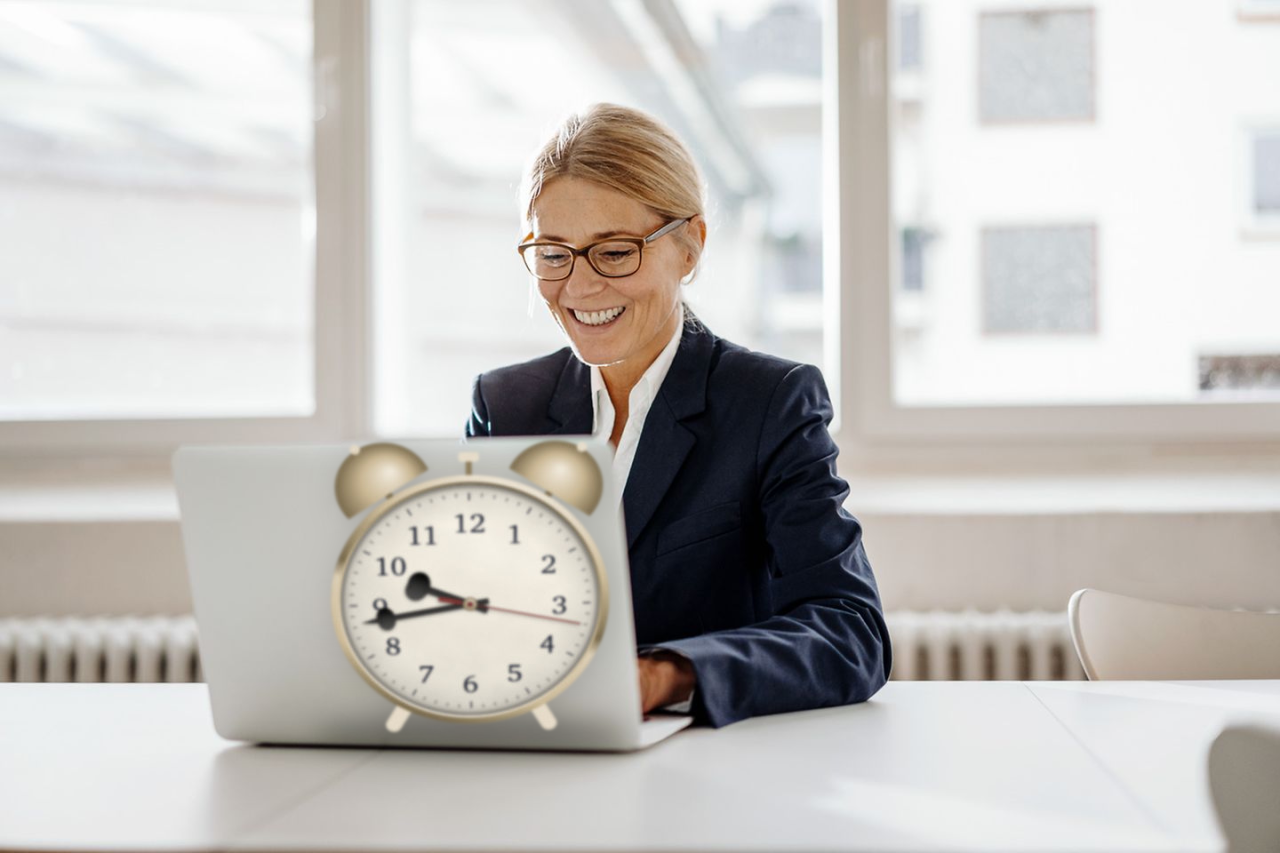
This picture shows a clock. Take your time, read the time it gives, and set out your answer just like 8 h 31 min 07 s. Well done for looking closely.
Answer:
9 h 43 min 17 s
